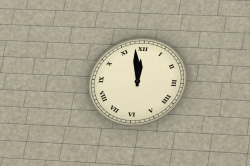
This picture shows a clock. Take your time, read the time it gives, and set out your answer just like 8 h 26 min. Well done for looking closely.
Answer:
11 h 58 min
